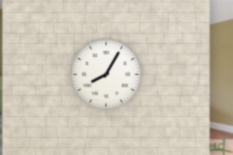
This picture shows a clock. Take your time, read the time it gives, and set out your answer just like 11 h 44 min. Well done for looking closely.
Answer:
8 h 05 min
